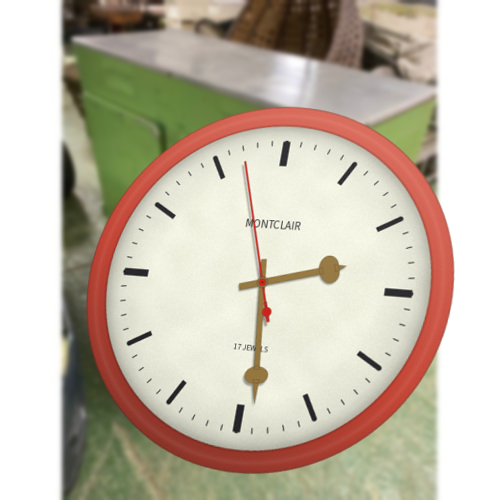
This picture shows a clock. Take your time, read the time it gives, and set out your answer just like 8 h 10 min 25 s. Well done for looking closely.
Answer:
2 h 28 min 57 s
